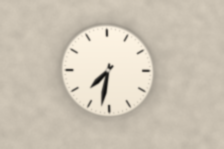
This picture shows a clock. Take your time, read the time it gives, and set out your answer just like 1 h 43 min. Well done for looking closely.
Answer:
7 h 32 min
